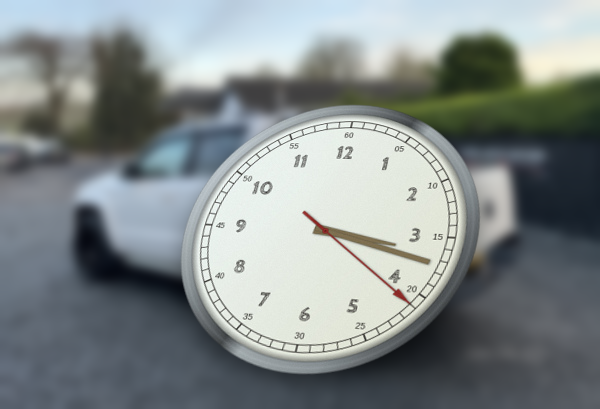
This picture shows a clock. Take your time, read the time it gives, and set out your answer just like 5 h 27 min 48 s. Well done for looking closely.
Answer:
3 h 17 min 21 s
